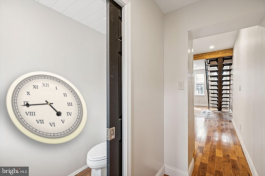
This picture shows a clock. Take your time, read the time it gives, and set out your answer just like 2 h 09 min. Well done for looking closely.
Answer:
4 h 44 min
